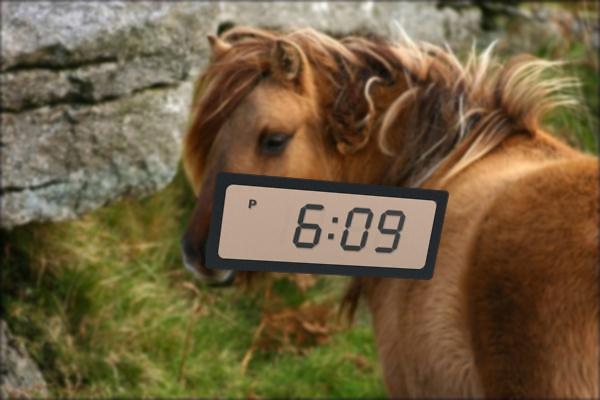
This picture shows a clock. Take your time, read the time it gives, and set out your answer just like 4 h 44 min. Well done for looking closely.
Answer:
6 h 09 min
